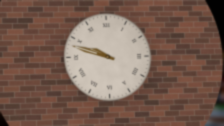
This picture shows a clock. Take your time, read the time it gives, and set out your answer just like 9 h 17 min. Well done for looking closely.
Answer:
9 h 48 min
